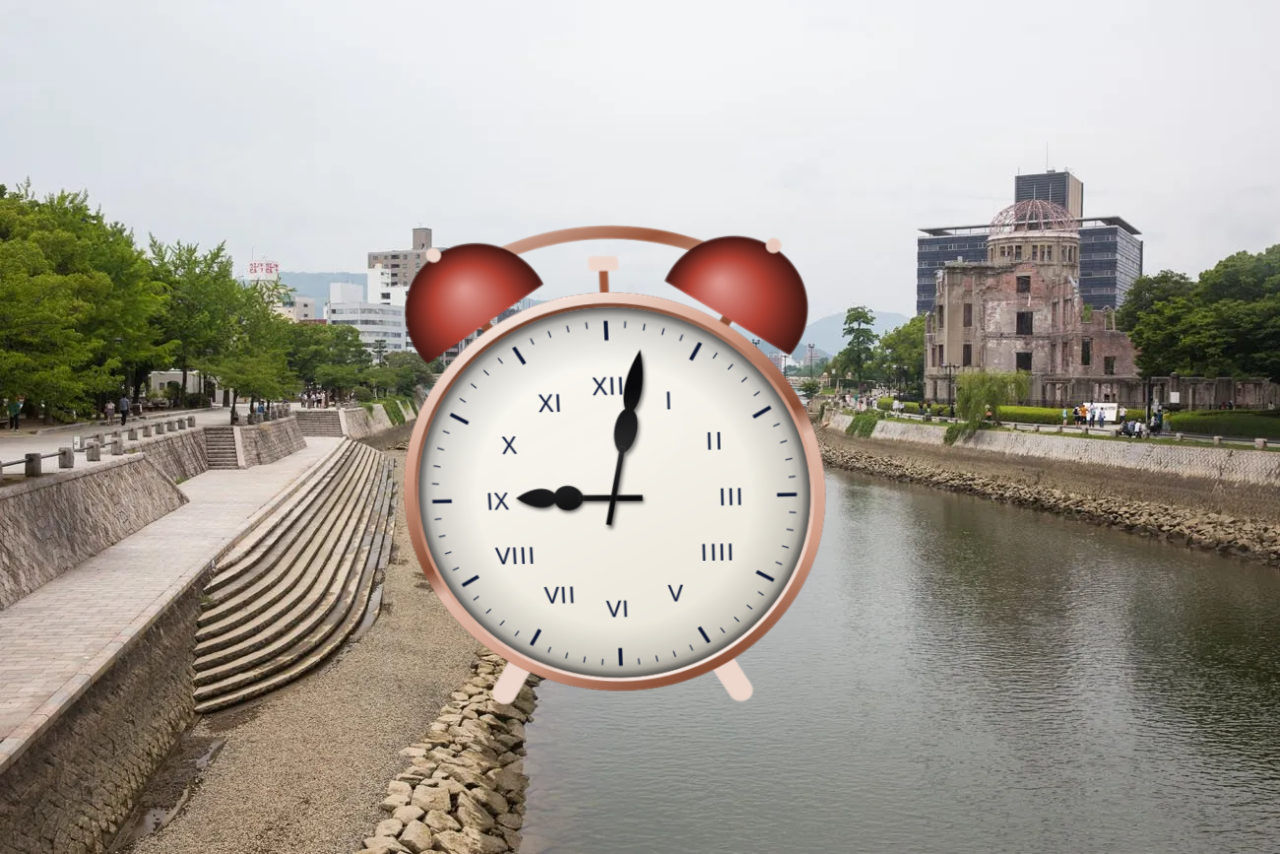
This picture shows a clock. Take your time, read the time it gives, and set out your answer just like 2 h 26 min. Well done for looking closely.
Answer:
9 h 02 min
